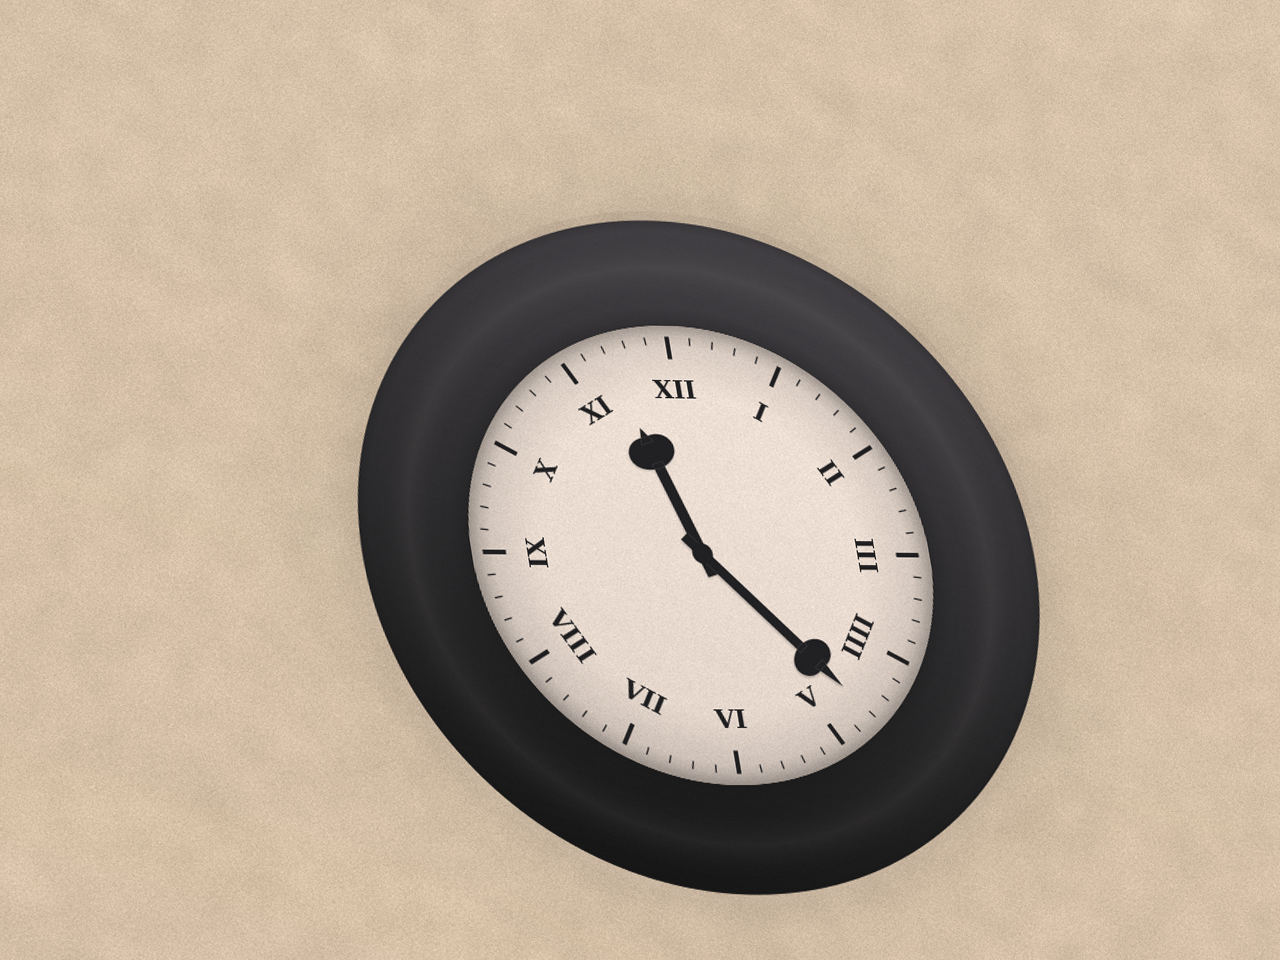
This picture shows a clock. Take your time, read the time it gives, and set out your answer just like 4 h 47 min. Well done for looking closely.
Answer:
11 h 23 min
